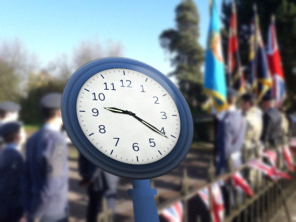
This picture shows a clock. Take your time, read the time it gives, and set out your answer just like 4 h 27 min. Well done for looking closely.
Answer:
9 h 21 min
